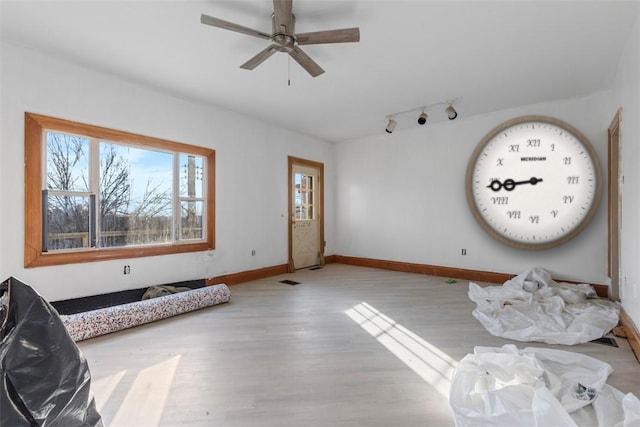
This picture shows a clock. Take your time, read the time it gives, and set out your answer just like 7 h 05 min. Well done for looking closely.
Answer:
8 h 44 min
